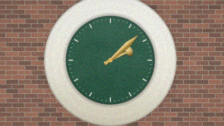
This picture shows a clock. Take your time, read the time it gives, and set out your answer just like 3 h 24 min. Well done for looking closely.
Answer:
2 h 08 min
